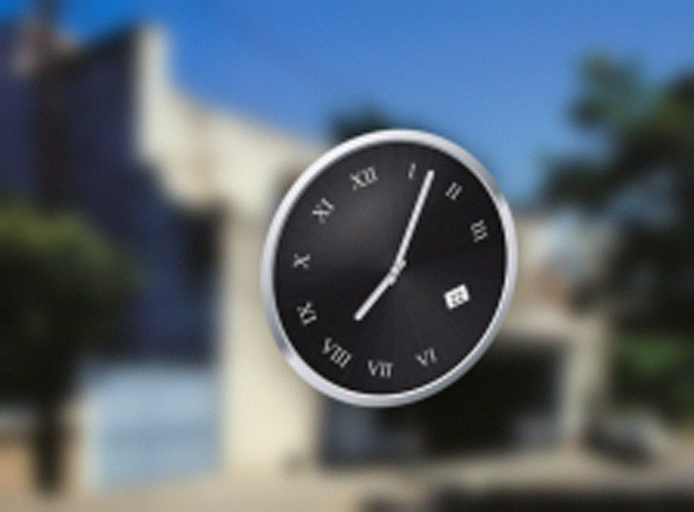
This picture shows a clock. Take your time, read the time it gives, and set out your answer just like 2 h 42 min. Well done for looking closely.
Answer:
8 h 07 min
